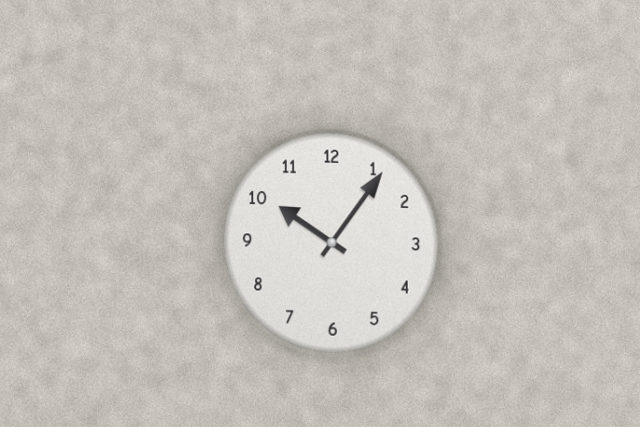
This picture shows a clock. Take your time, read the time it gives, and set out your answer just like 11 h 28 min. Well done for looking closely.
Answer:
10 h 06 min
